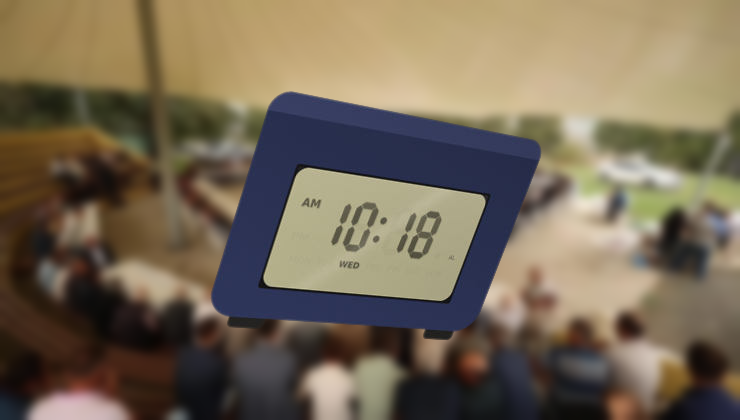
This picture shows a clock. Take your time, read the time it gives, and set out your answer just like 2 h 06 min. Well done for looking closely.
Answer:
10 h 18 min
